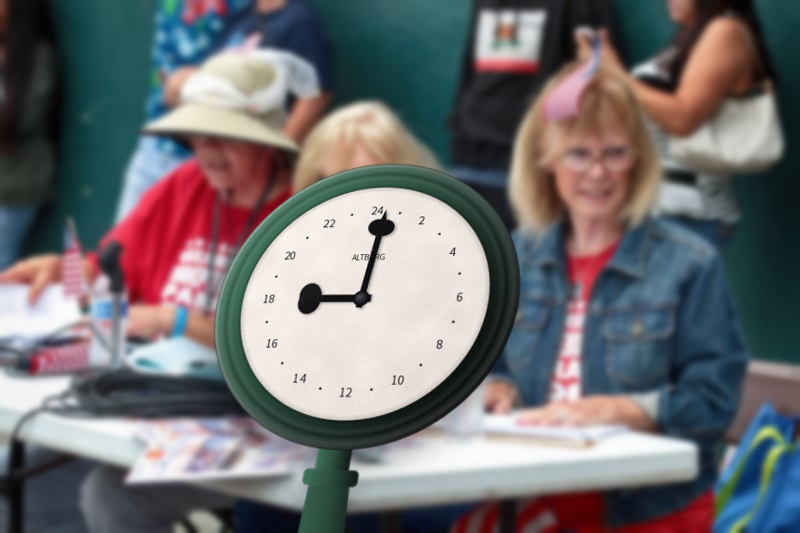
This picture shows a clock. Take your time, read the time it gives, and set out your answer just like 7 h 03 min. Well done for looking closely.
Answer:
18 h 01 min
